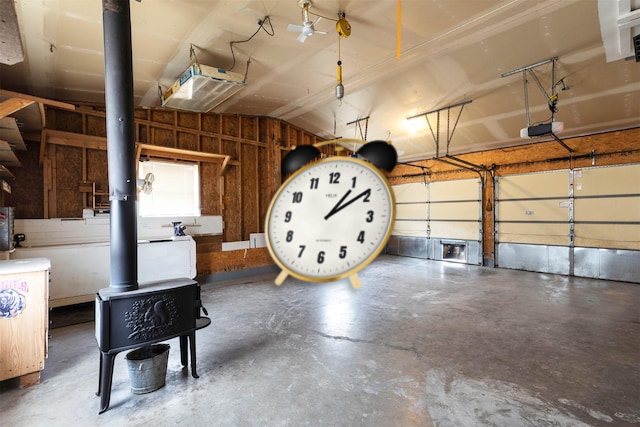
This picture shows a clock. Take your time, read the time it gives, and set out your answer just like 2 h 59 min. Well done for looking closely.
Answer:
1 h 09 min
